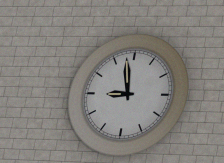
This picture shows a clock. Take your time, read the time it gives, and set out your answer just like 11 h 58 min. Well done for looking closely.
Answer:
8 h 58 min
